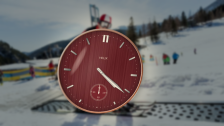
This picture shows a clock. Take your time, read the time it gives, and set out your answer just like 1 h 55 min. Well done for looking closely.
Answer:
4 h 21 min
